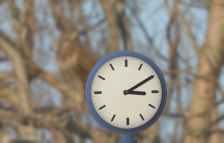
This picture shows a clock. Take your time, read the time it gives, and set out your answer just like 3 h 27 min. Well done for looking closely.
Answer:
3 h 10 min
